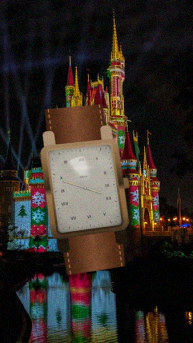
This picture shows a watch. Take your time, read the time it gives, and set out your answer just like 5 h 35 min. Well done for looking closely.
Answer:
3 h 49 min
